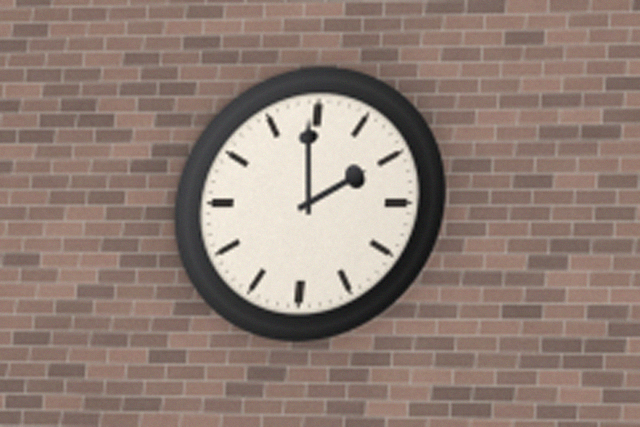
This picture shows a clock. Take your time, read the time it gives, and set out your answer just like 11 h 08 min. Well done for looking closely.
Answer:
1 h 59 min
